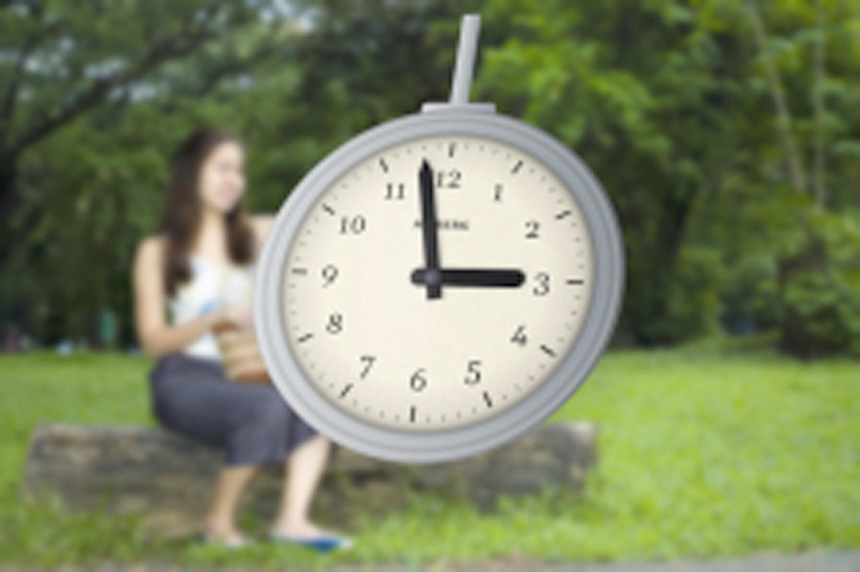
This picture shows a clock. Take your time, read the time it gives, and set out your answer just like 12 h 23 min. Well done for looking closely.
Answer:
2 h 58 min
